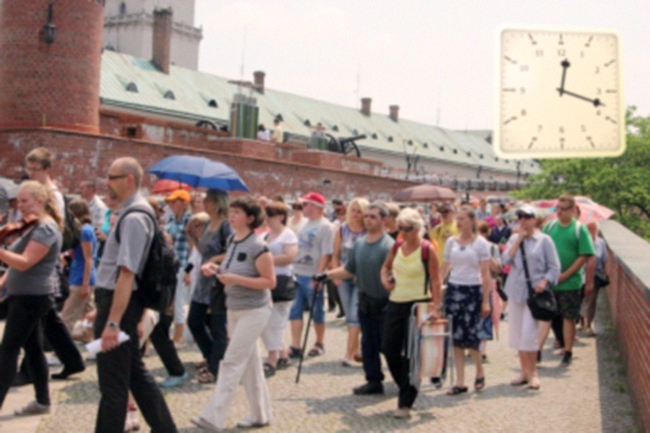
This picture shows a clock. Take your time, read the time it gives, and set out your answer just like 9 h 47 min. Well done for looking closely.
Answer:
12 h 18 min
